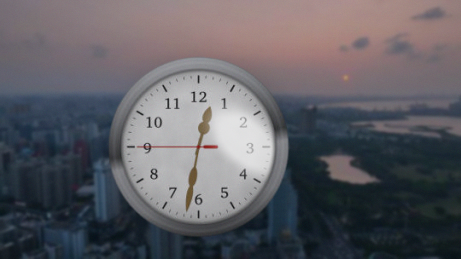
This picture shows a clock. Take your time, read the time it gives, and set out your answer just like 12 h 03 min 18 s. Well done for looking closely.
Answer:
12 h 31 min 45 s
